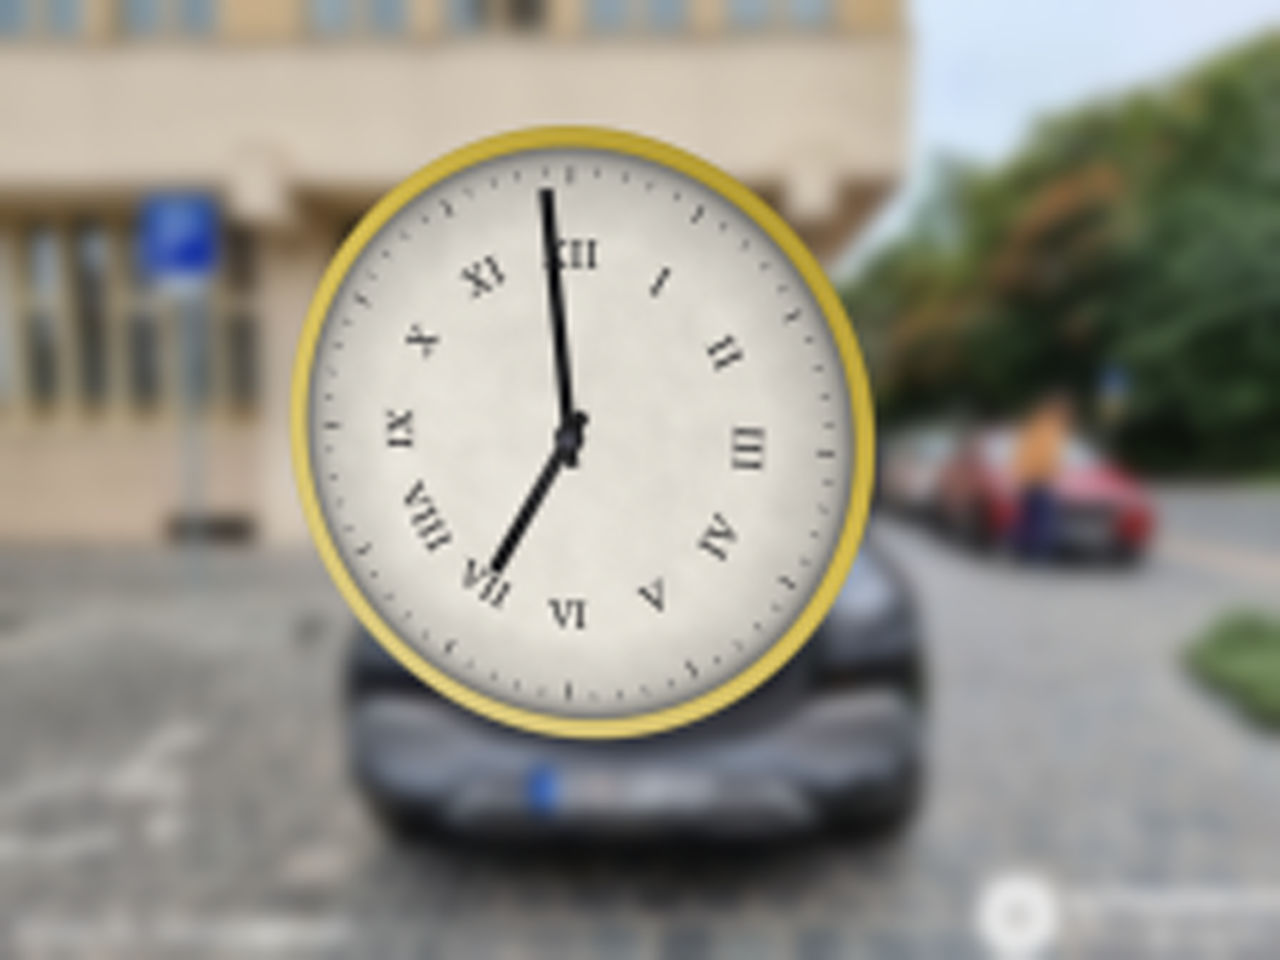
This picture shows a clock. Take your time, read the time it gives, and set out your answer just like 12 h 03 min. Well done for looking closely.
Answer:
6 h 59 min
